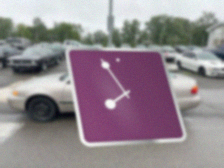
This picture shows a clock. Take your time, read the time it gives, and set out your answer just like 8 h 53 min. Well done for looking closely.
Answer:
7 h 56 min
